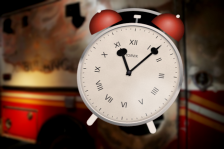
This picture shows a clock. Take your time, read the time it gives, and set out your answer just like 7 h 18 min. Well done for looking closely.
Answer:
11 h 07 min
